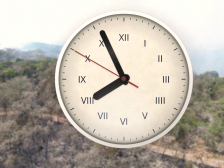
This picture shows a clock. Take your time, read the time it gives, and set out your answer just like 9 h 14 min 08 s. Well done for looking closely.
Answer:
7 h 55 min 50 s
